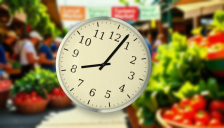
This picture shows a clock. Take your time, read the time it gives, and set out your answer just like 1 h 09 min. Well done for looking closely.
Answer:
8 h 03 min
